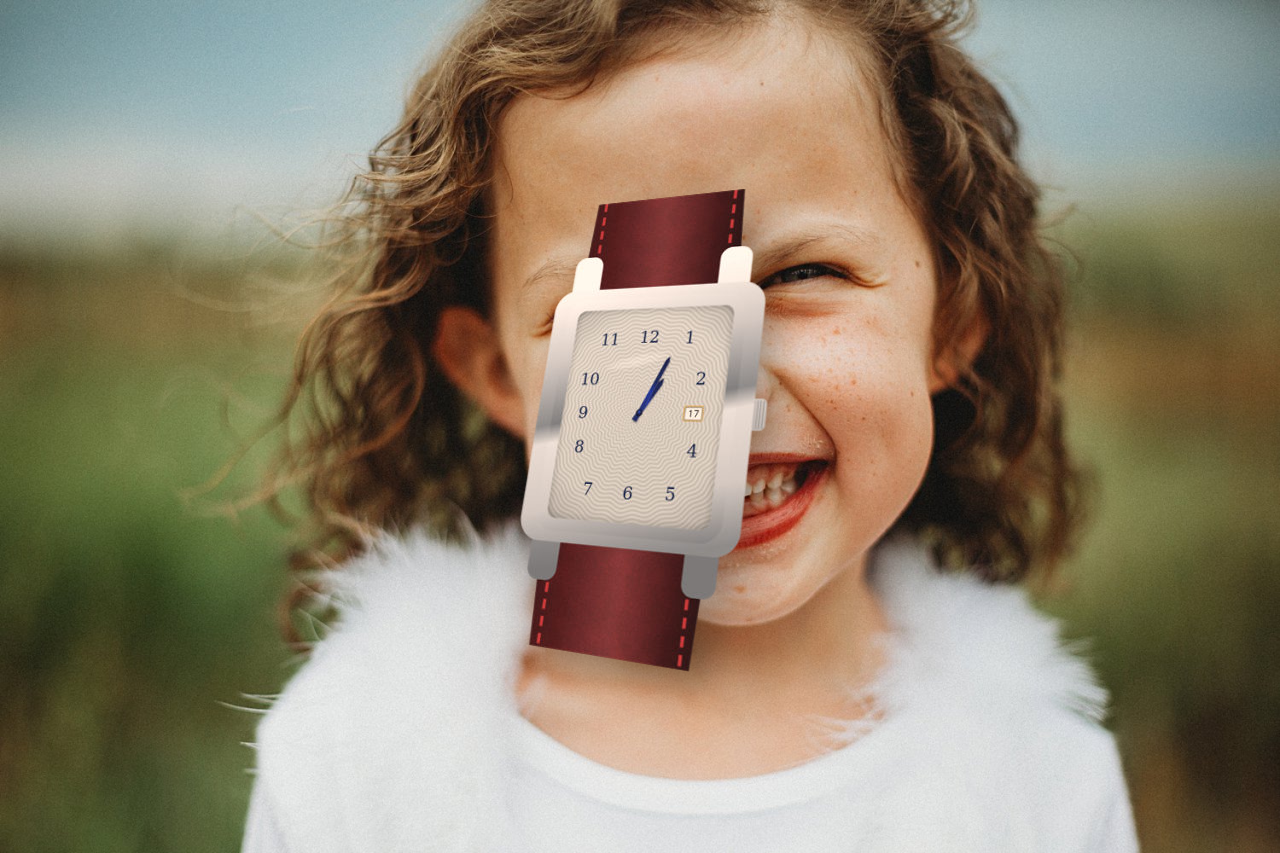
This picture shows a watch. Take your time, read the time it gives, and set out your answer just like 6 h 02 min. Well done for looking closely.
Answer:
1 h 04 min
